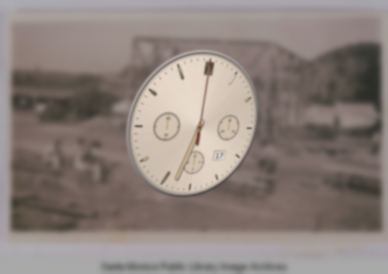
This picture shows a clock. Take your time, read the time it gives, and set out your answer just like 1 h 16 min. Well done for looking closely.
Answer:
6 h 33 min
